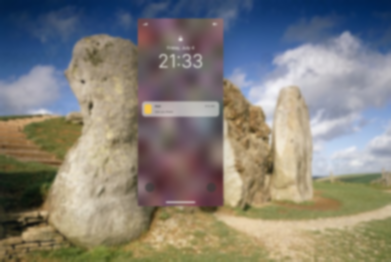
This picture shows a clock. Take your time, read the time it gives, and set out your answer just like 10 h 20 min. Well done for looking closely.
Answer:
21 h 33 min
